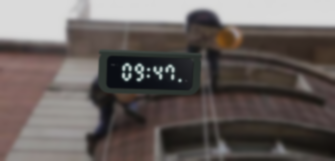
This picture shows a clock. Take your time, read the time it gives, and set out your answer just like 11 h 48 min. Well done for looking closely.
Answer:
9 h 47 min
